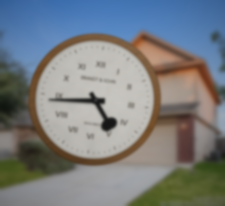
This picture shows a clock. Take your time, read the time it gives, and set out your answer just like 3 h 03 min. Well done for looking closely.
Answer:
4 h 44 min
